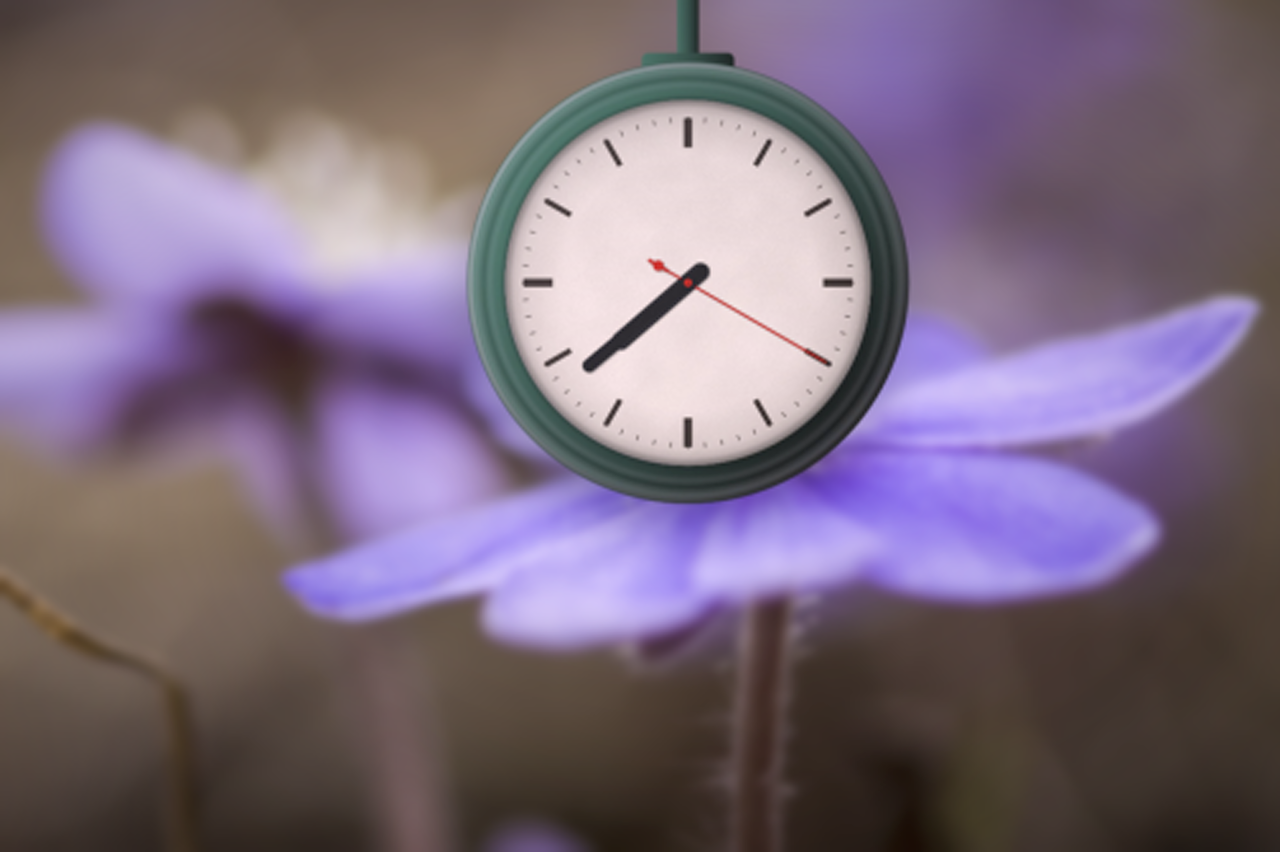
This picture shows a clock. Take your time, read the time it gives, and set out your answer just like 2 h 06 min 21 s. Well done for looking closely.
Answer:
7 h 38 min 20 s
